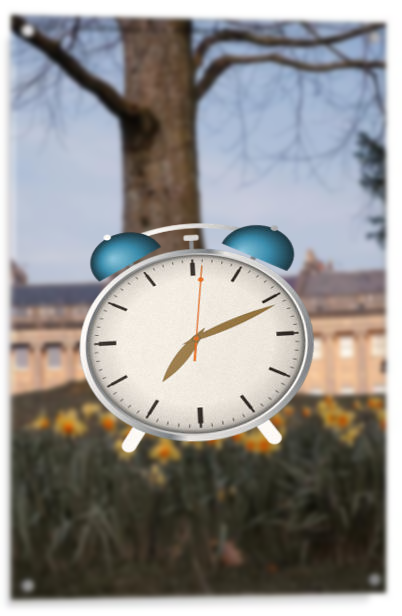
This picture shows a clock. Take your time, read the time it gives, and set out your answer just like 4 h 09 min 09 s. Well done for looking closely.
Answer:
7 h 11 min 01 s
